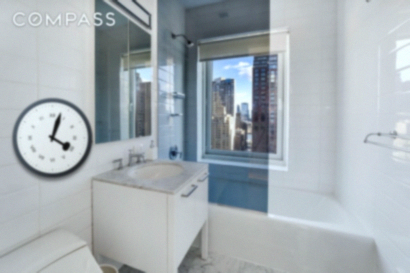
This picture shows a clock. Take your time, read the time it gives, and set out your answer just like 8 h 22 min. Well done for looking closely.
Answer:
4 h 03 min
